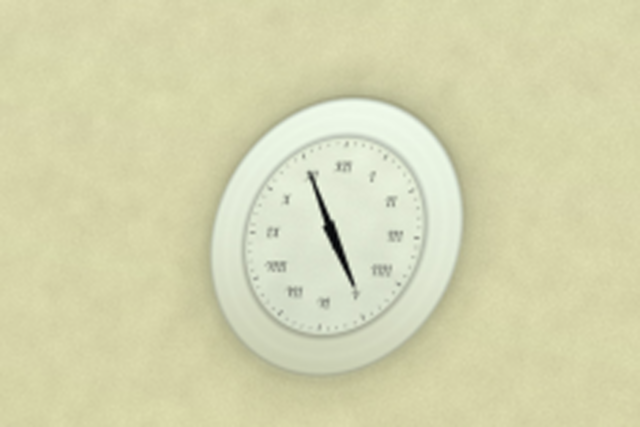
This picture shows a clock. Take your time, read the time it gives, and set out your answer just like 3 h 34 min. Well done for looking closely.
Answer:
4 h 55 min
